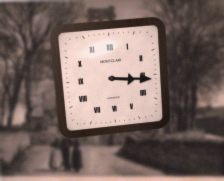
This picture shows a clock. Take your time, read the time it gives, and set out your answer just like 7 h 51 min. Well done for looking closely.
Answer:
3 h 16 min
